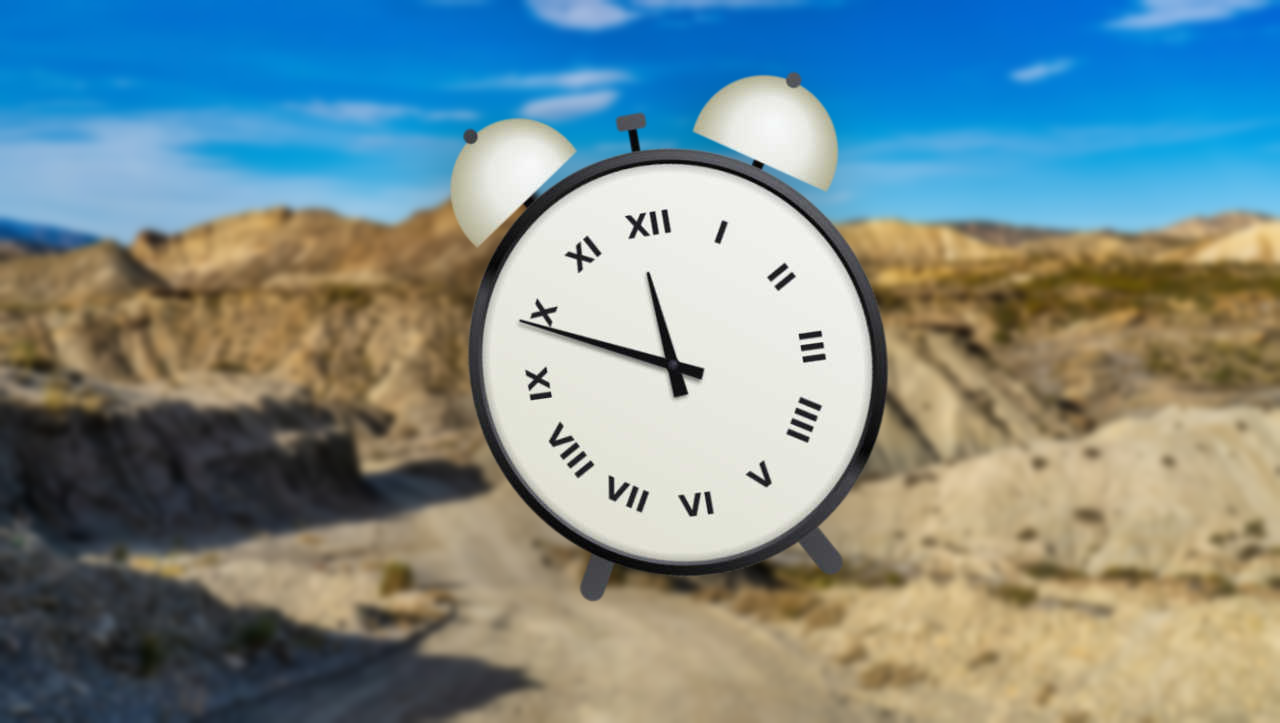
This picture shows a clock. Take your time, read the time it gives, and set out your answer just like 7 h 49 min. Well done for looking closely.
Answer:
11 h 49 min
